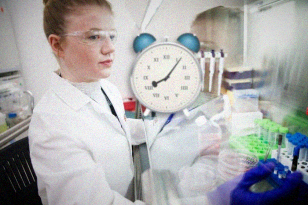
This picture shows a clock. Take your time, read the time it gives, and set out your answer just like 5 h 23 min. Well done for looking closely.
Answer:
8 h 06 min
